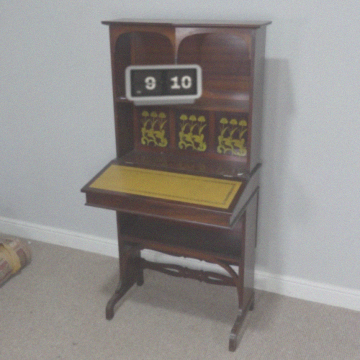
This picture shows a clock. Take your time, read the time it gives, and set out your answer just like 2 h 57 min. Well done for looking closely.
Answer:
9 h 10 min
